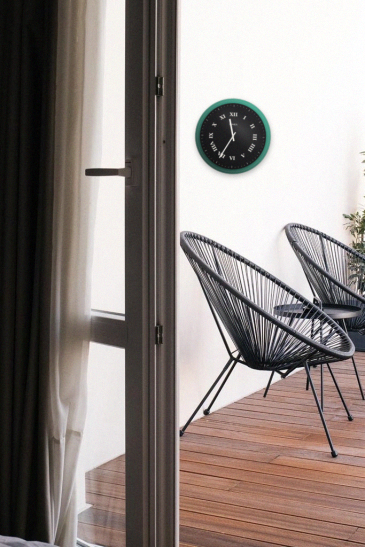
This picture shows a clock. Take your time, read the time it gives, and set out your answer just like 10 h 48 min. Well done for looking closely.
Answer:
11 h 35 min
